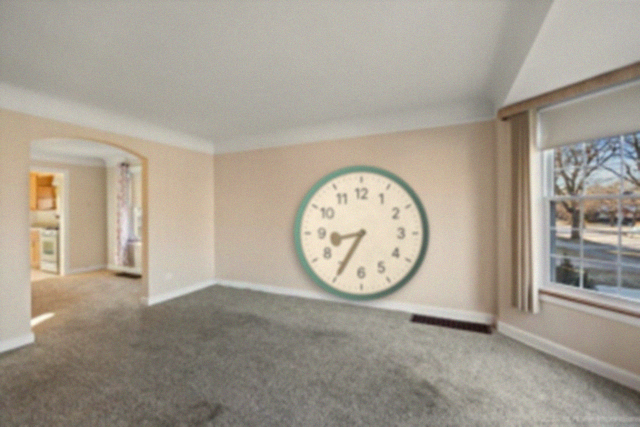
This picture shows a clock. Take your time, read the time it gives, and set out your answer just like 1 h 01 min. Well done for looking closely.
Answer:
8 h 35 min
